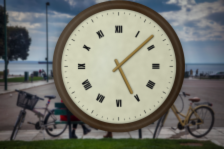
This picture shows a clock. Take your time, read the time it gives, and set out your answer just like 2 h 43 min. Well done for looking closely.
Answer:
5 h 08 min
